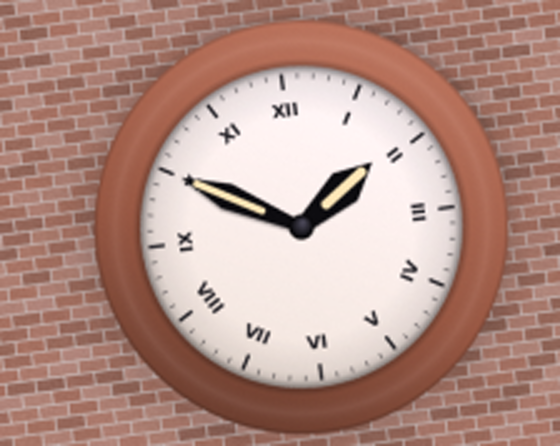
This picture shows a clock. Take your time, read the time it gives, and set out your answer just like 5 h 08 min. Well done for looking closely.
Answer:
1 h 50 min
